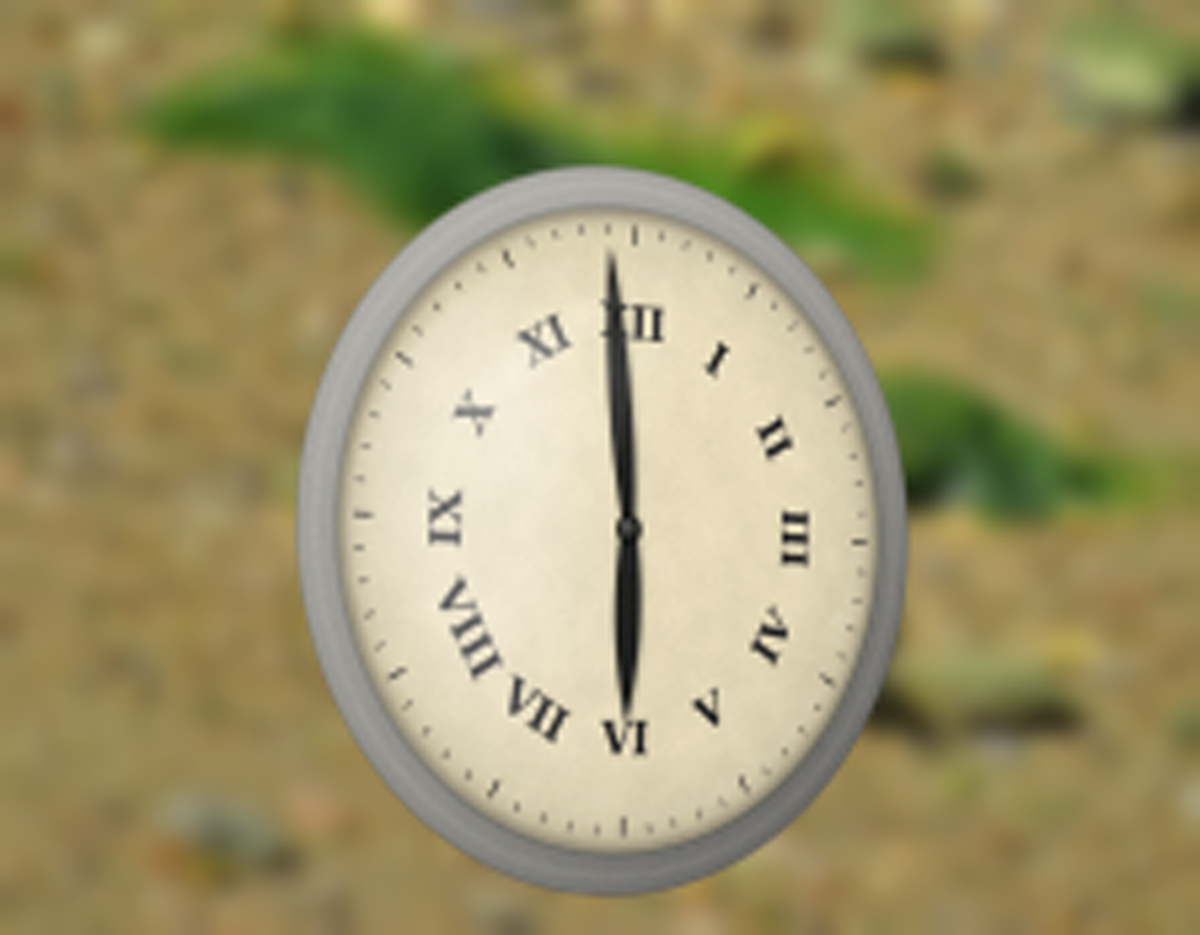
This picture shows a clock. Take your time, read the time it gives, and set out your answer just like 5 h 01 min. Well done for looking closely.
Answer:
5 h 59 min
